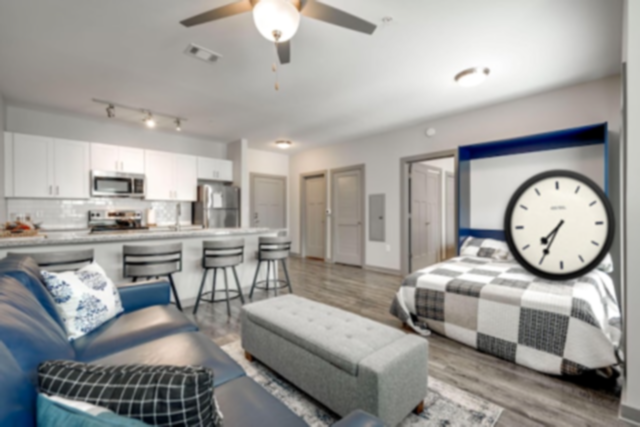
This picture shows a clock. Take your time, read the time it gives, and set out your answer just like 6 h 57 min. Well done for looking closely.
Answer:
7 h 35 min
